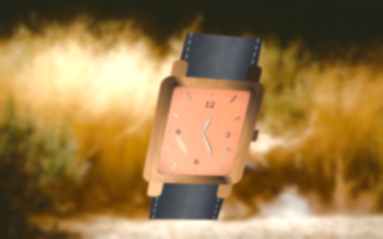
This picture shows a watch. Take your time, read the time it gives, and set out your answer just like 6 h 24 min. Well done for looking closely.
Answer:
12 h 25 min
